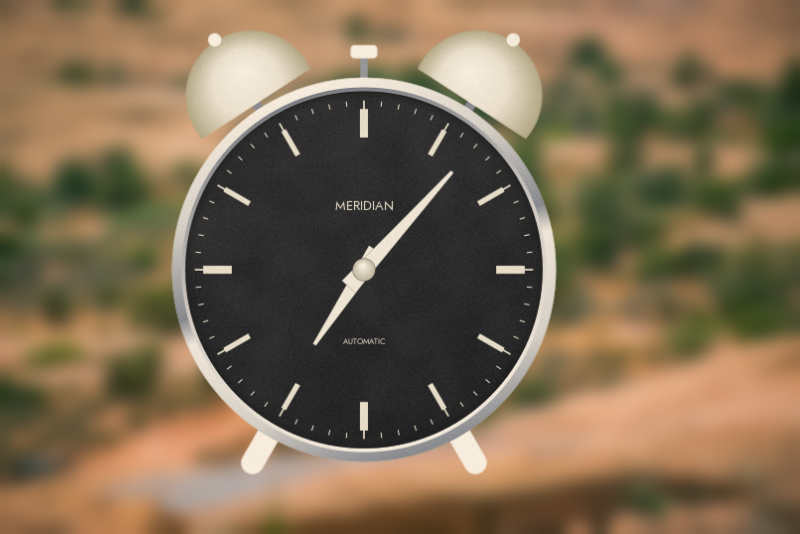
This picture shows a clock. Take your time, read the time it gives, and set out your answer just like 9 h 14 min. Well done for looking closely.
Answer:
7 h 07 min
